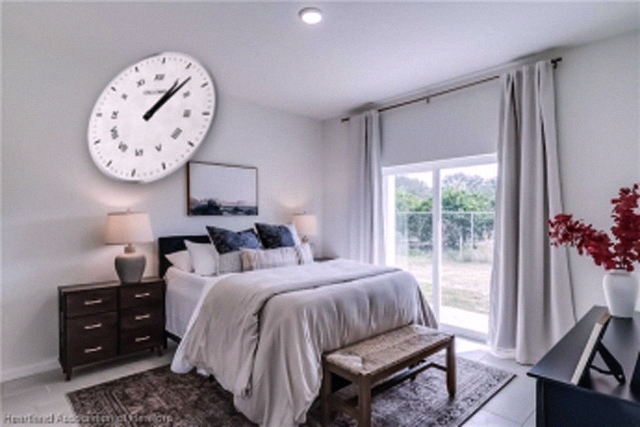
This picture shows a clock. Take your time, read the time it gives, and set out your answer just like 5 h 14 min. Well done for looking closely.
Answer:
1 h 07 min
